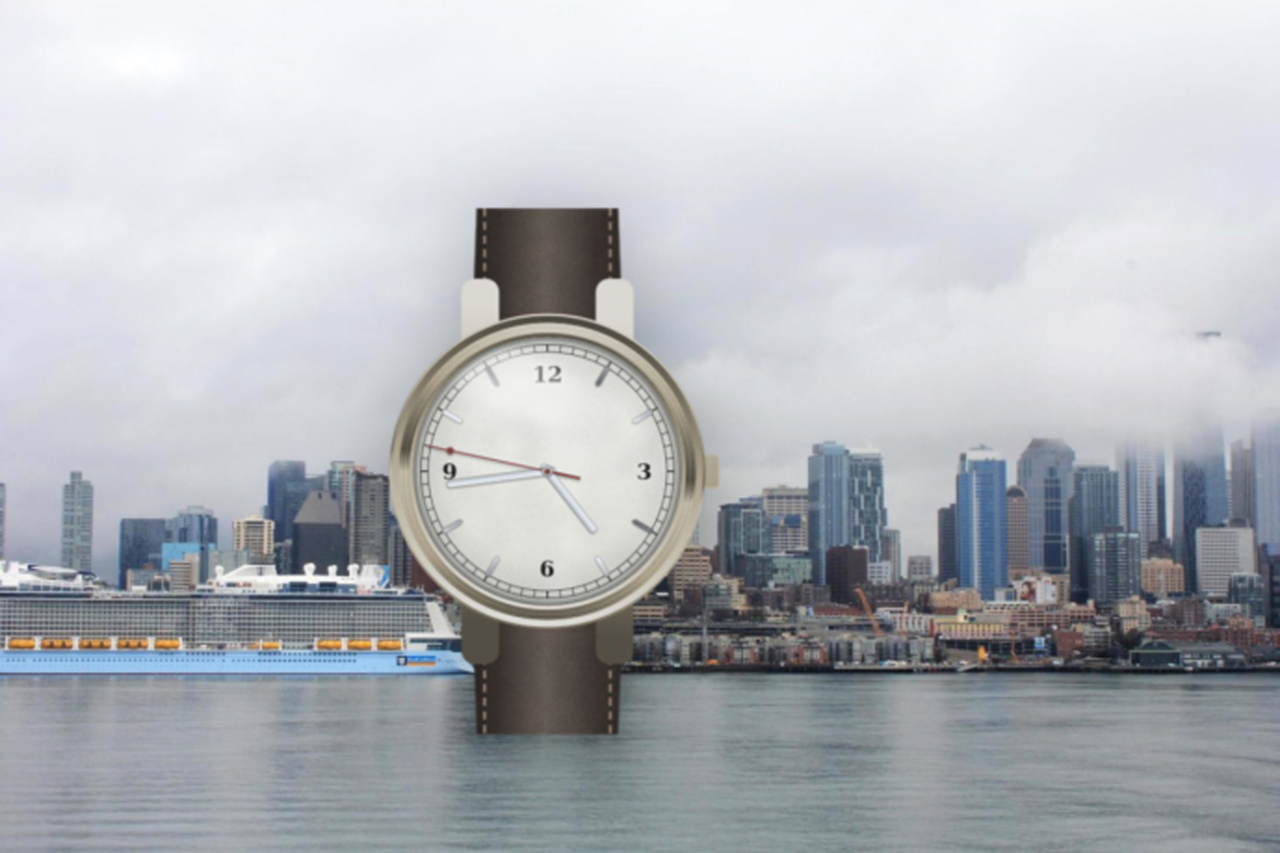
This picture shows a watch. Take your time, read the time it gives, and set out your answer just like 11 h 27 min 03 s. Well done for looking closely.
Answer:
4 h 43 min 47 s
